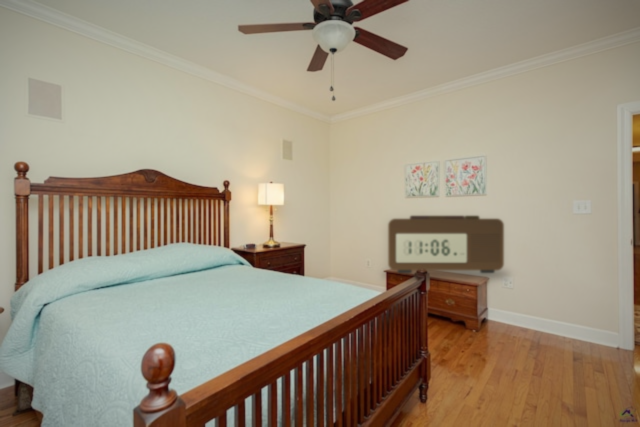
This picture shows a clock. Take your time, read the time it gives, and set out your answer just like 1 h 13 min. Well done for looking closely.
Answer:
11 h 06 min
